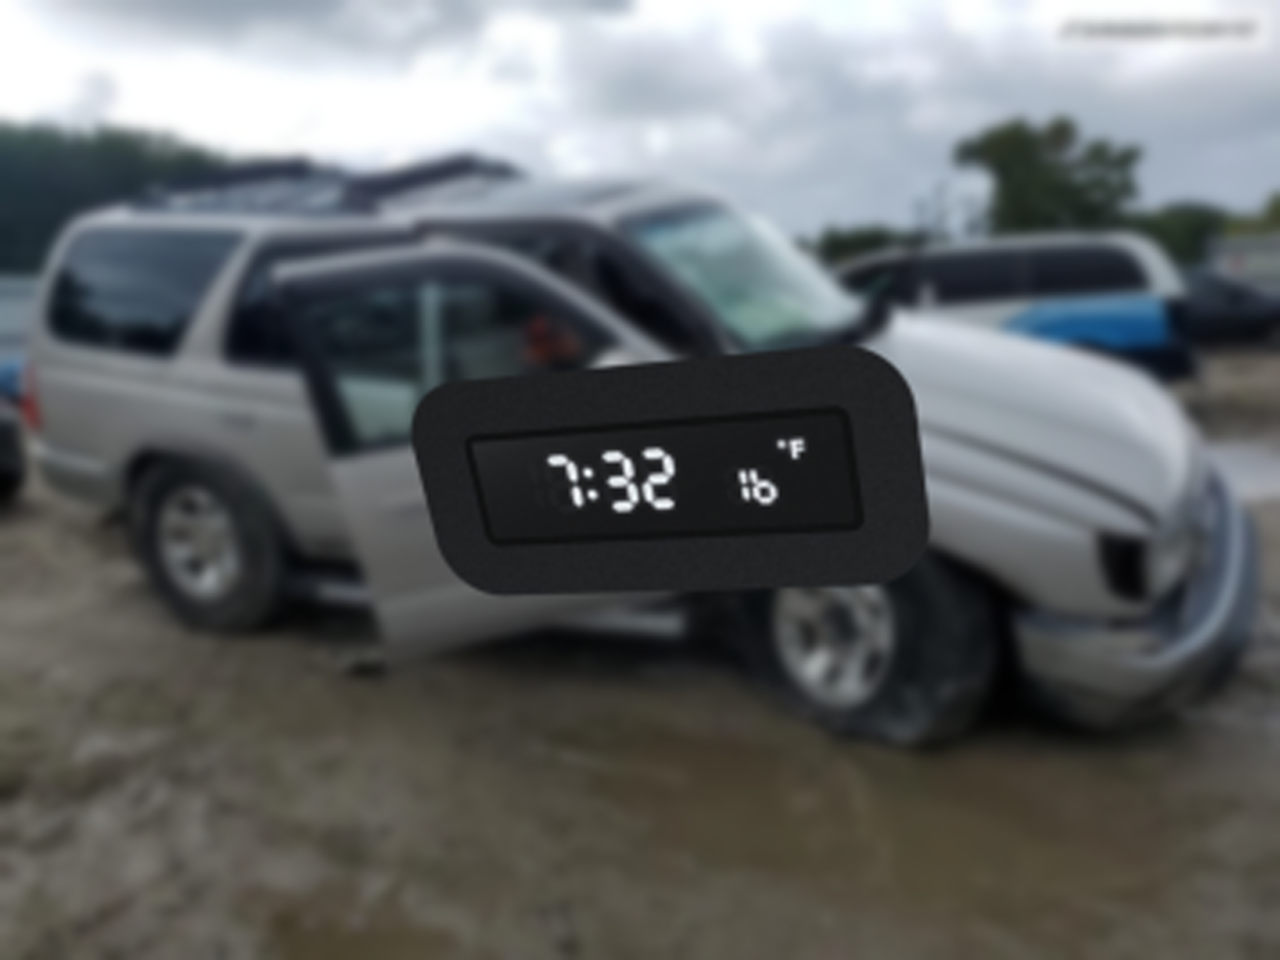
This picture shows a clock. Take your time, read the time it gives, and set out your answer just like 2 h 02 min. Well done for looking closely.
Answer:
7 h 32 min
